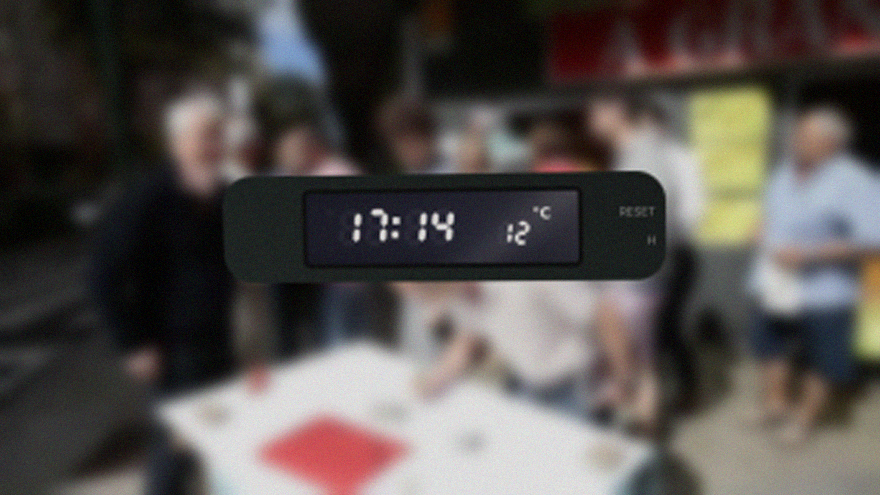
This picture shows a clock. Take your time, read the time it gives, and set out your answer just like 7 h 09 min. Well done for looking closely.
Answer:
17 h 14 min
